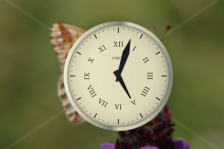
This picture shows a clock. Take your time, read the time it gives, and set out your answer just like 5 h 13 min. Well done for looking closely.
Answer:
5 h 03 min
